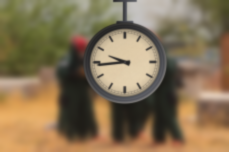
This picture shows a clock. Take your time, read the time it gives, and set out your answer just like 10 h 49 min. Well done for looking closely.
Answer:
9 h 44 min
